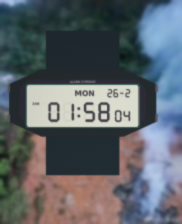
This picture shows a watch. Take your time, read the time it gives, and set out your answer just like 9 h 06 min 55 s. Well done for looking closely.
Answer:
1 h 58 min 04 s
